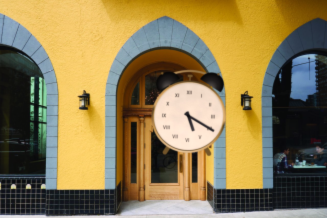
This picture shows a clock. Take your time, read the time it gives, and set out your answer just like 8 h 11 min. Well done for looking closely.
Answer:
5 h 20 min
